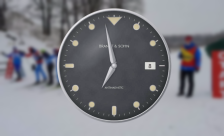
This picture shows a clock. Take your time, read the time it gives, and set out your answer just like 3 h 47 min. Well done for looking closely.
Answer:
6 h 58 min
